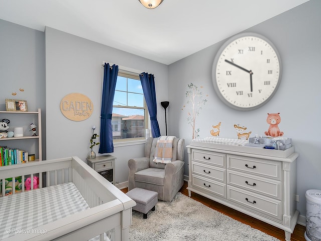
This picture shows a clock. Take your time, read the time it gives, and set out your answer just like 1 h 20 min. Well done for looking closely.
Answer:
5 h 49 min
